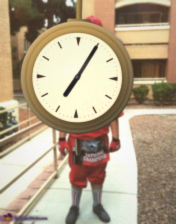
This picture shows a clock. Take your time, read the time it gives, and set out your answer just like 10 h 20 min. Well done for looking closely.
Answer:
7 h 05 min
